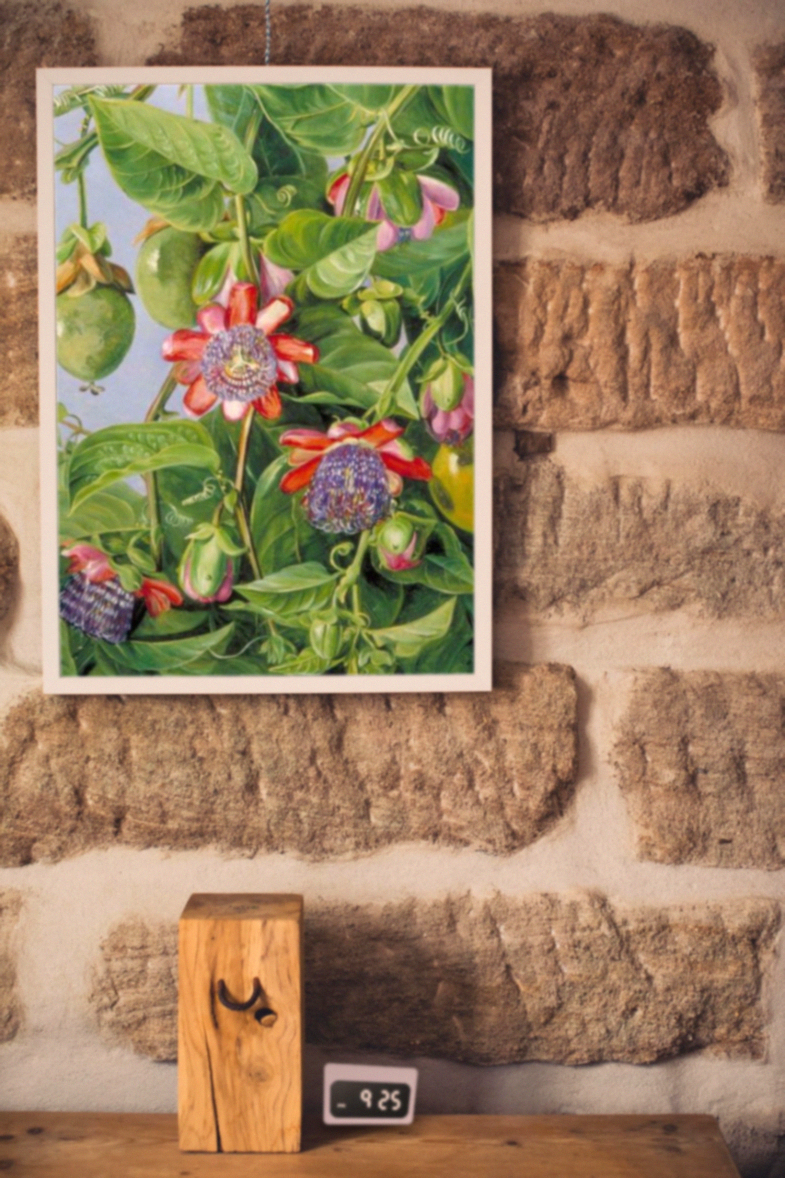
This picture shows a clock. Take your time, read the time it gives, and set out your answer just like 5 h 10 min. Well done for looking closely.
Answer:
9 h 25 min
